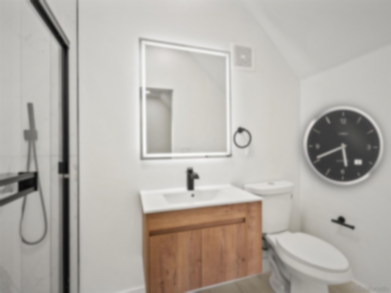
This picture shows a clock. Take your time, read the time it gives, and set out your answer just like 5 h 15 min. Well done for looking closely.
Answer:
5 h 41 min
